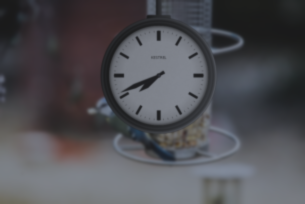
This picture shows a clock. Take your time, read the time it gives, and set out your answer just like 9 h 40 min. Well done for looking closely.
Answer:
7 h 41 min
